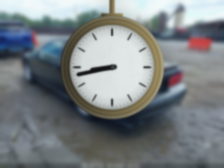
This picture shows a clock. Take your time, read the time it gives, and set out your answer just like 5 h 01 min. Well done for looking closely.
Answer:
8 h 43 min
